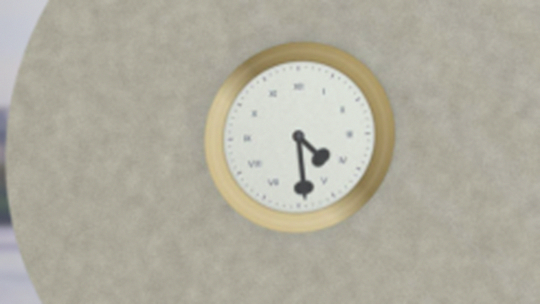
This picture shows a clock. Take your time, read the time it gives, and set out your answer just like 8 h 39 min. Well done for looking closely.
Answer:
4 h 29 min
